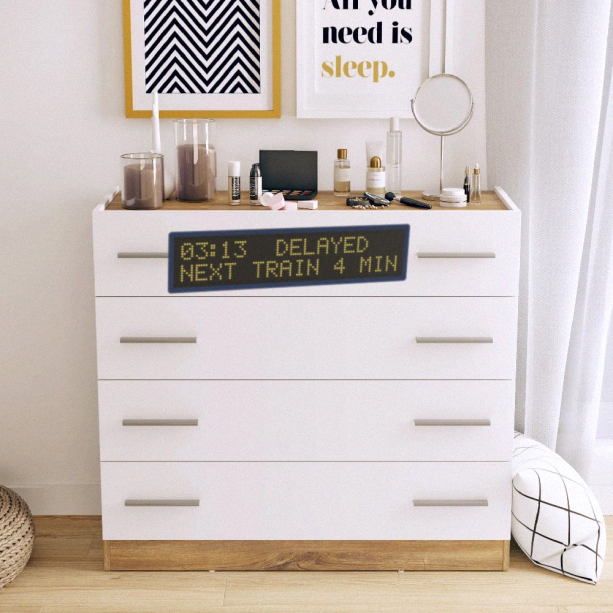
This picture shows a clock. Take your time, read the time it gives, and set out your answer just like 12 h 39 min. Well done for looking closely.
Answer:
3 h 13 min
